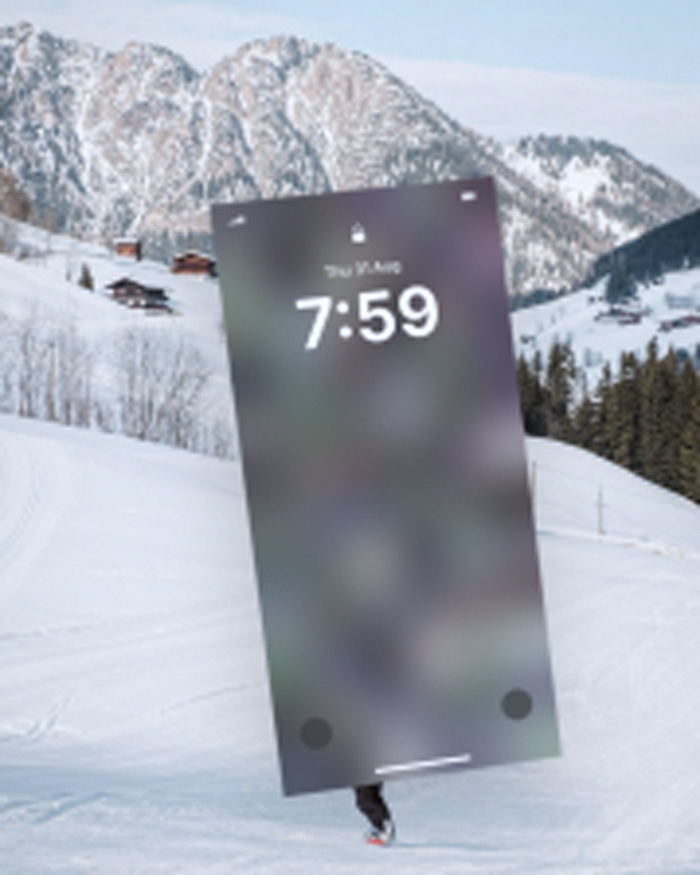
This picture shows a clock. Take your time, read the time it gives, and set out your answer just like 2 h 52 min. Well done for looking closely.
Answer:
7 h 59 min
